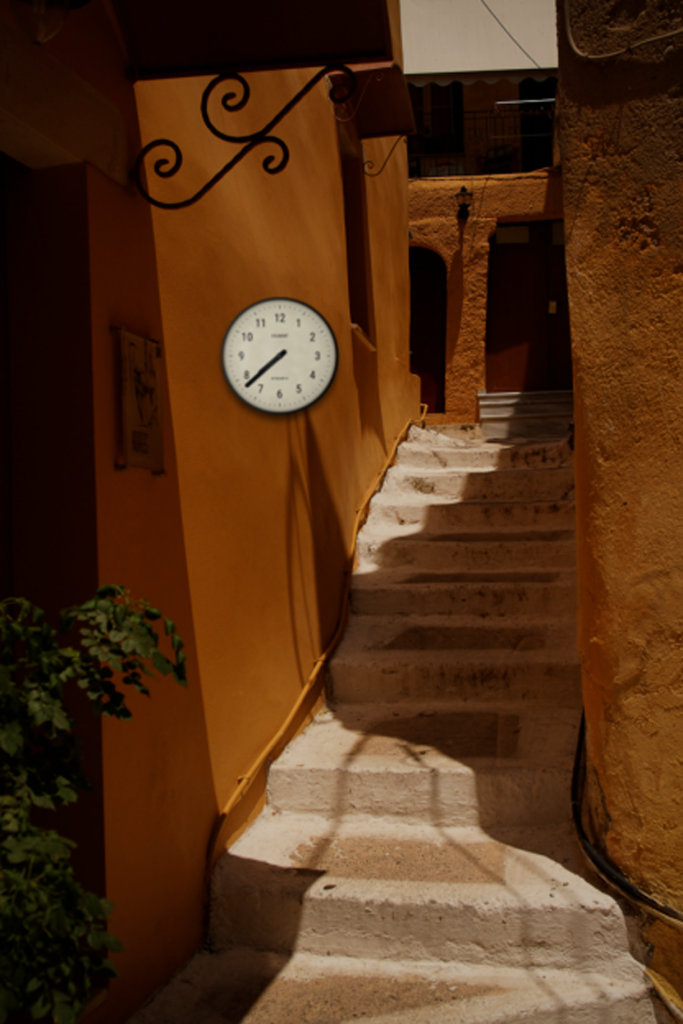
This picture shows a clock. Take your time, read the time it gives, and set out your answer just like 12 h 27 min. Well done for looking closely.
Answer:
7 h 38 min
